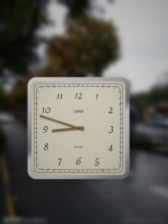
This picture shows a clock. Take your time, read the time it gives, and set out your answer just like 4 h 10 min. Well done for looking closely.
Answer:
8 h 48 min
